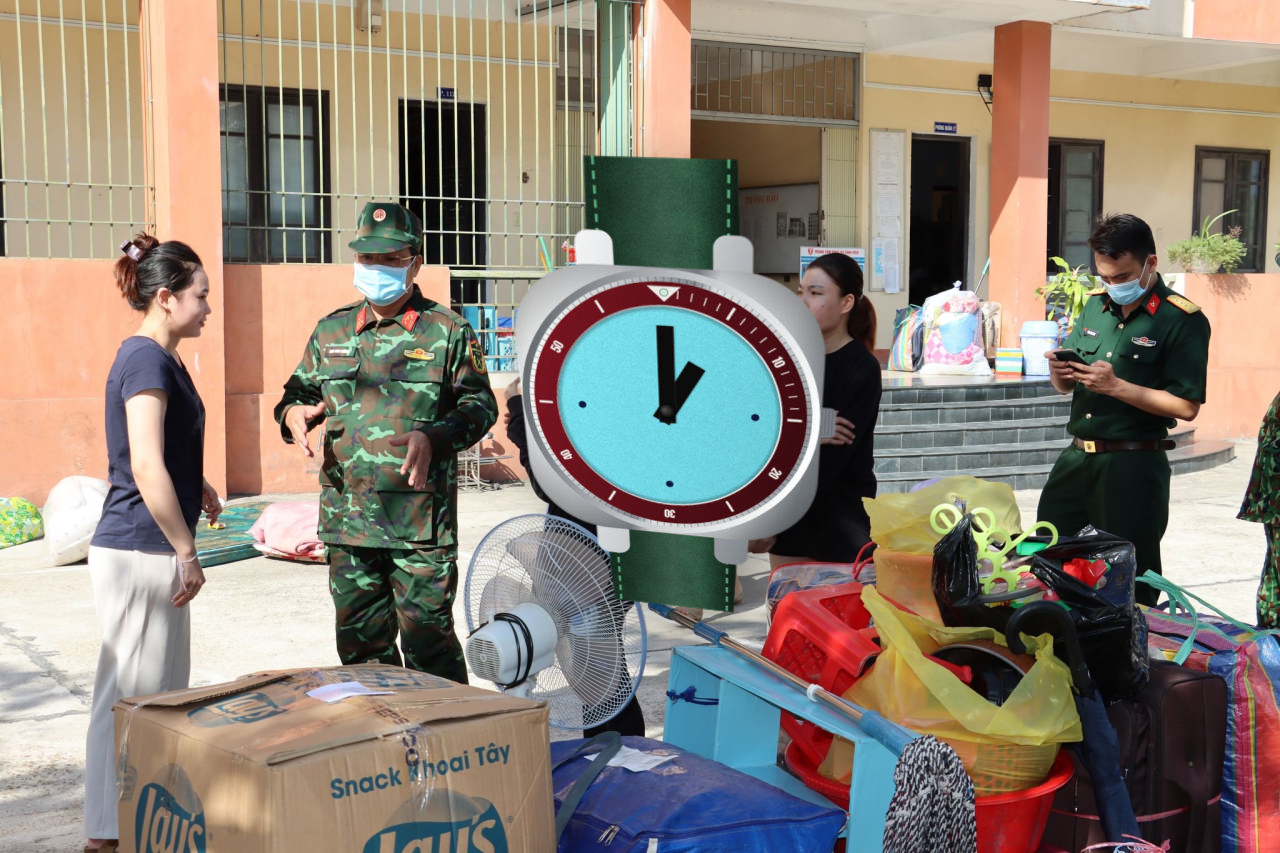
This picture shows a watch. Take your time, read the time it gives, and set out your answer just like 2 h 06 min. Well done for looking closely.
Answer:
1 h 00 min
